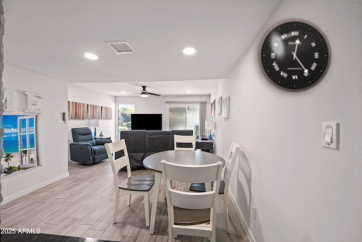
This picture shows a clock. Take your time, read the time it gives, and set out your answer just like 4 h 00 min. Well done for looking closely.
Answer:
12 h 24 min
